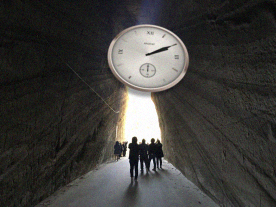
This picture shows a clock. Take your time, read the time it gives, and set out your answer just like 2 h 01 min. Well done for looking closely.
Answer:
2 h 10 min
